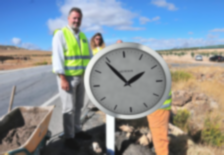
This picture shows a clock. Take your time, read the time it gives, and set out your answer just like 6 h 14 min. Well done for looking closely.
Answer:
1 h 54 min
